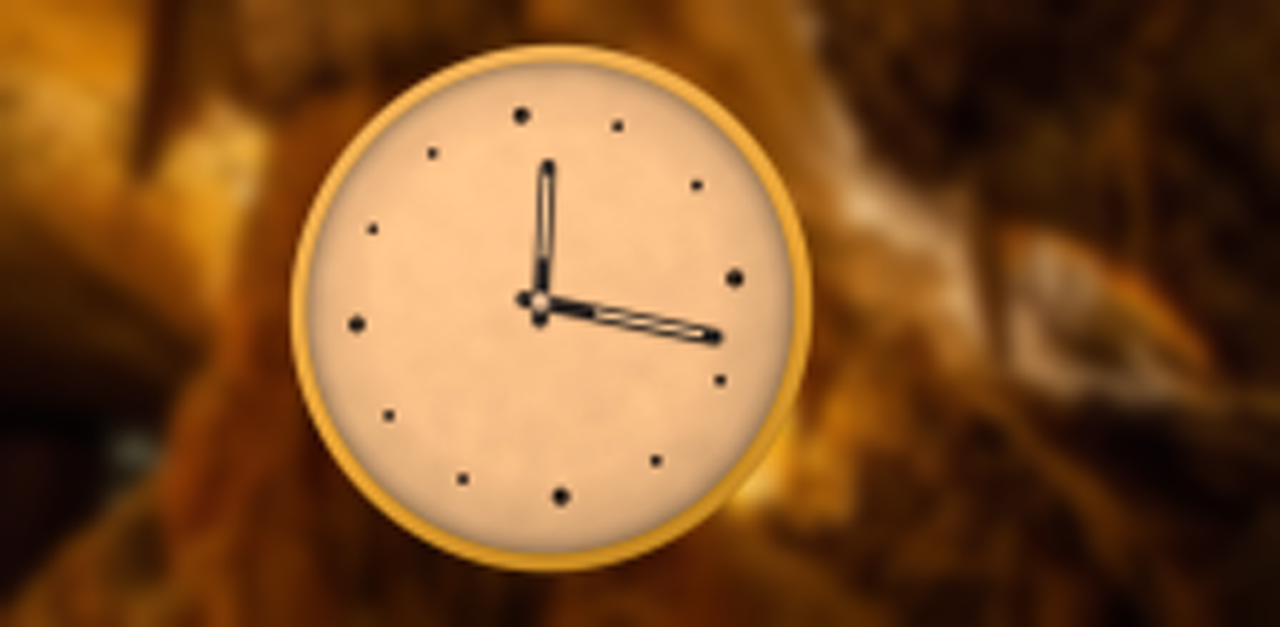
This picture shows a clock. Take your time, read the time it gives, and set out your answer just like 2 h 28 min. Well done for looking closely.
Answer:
12 h 18 min
